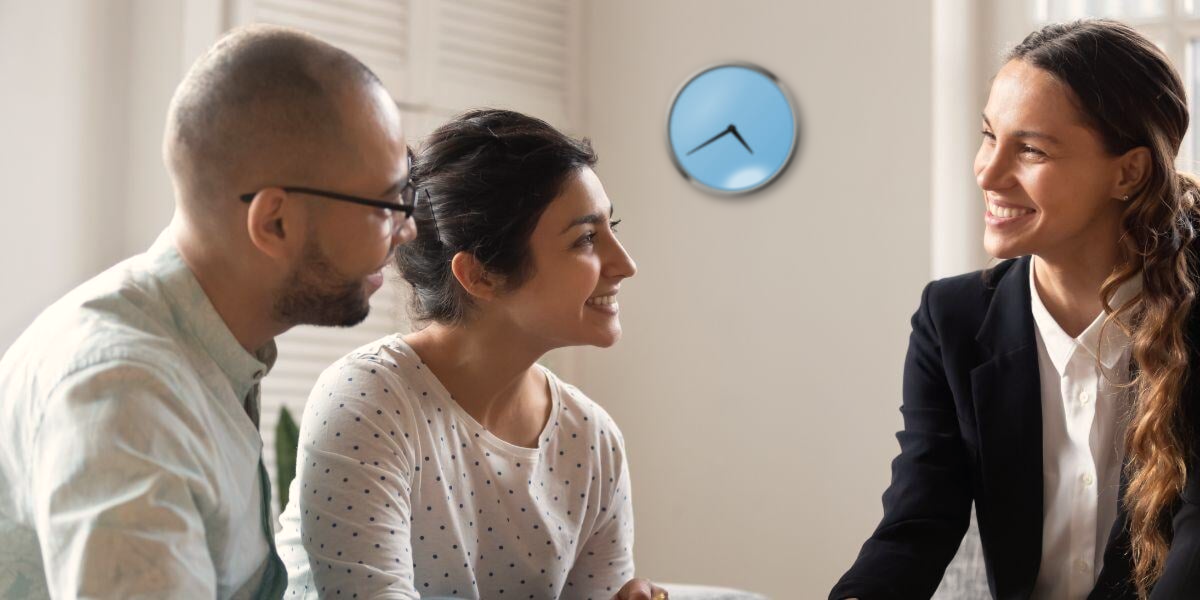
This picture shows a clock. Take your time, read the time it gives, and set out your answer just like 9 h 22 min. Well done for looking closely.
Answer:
4 h 40 min
